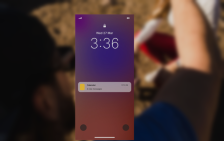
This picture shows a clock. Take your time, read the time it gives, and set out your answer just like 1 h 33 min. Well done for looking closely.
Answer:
3 h 36 min
